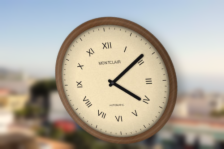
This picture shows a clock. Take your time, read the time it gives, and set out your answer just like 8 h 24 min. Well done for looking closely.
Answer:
4 h 09 min
